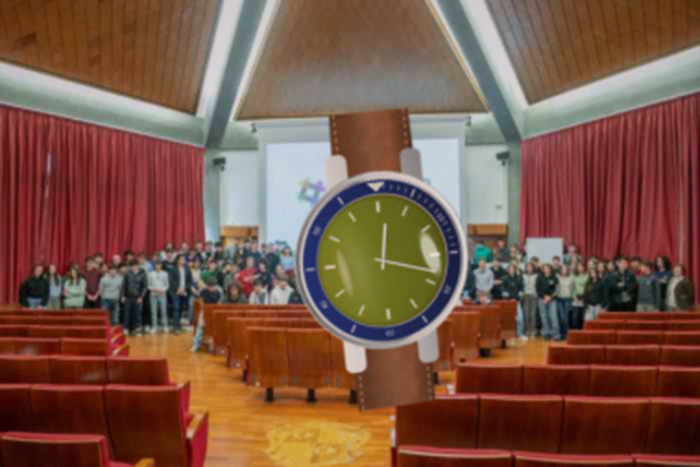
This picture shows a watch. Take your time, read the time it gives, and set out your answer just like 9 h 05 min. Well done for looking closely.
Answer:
12 h 18 min
